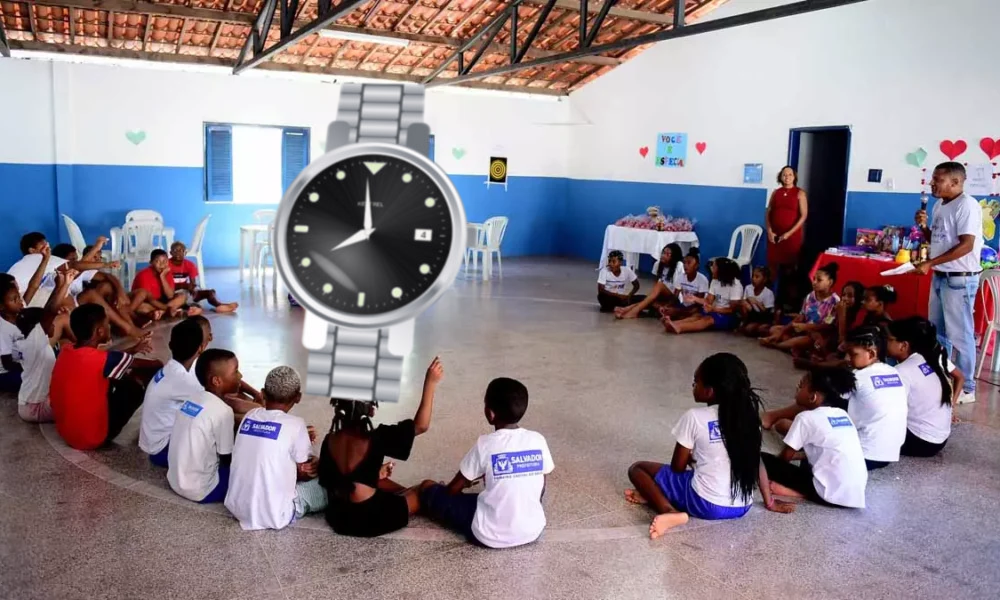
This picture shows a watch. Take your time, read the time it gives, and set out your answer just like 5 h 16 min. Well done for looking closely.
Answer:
7 h 59 min
